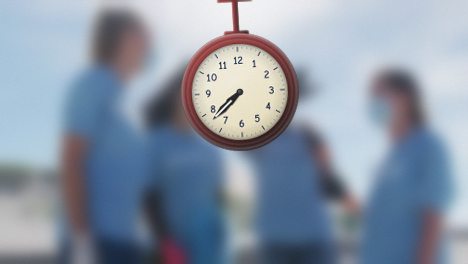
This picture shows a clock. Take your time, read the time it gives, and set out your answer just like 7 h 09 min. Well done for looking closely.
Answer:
7 h 38 min
